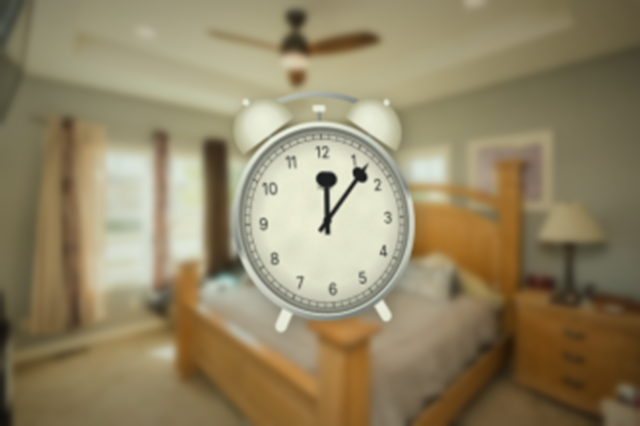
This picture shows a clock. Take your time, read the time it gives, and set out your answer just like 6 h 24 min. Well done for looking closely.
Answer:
12 h 07 min
